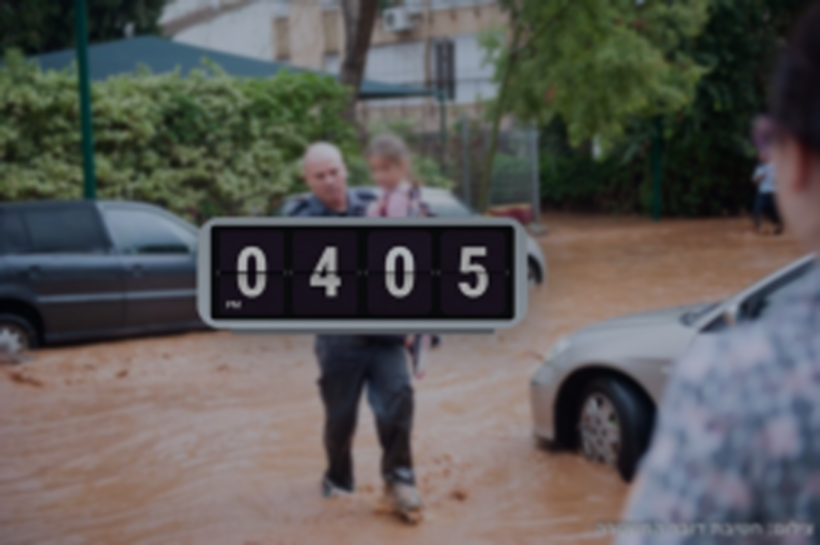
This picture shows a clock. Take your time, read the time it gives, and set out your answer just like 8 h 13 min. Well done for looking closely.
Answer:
4 h 05 min
